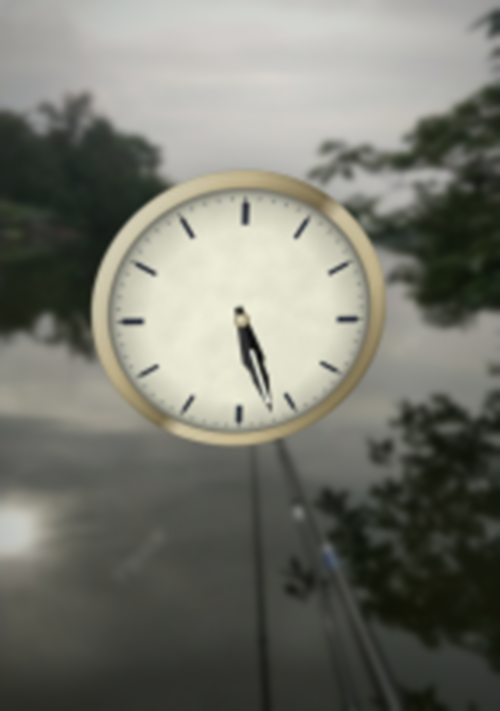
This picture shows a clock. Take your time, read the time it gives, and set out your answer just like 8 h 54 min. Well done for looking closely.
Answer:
5 h 27 min
